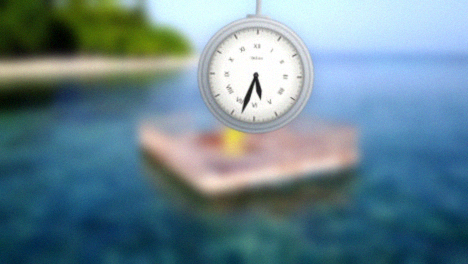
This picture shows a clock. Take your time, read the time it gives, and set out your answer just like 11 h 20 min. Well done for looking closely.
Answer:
5 h 33 min
